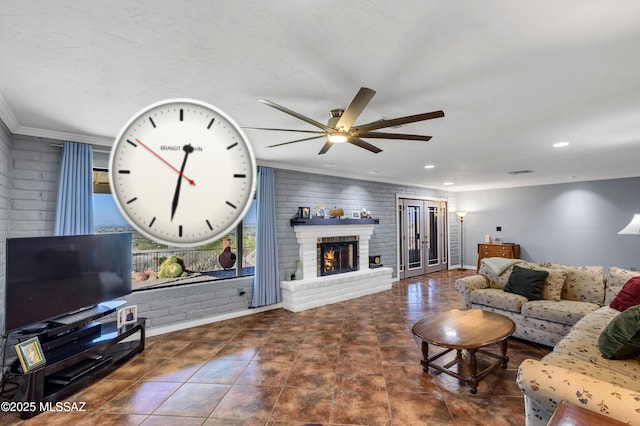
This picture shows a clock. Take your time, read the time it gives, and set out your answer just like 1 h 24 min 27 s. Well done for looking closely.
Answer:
12 h 31 min 51 s
